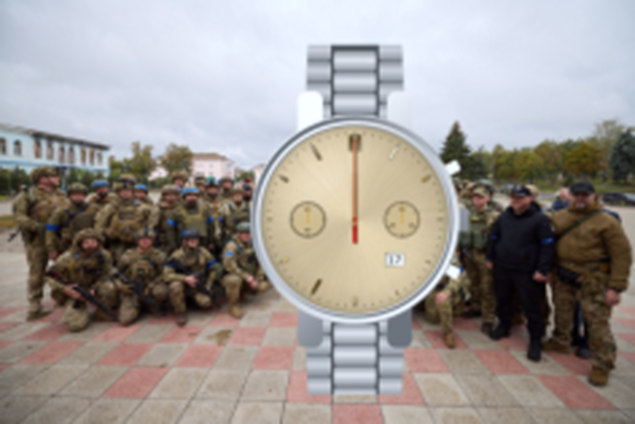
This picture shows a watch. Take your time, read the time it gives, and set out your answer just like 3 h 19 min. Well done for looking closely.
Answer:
12 h 00 min
